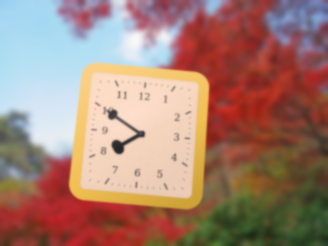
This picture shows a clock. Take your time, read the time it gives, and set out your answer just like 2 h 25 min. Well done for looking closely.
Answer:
7 h 50 min
